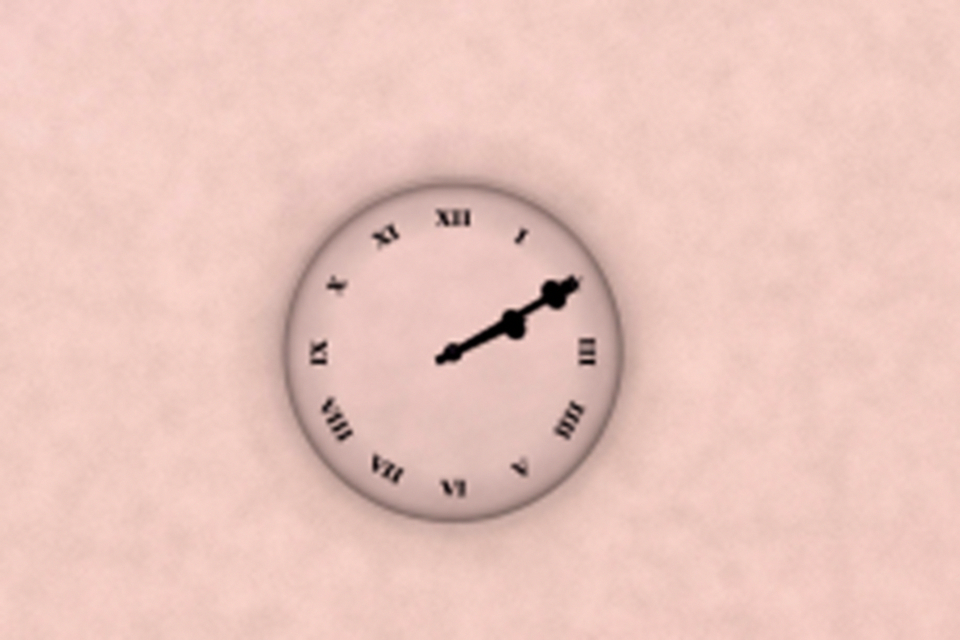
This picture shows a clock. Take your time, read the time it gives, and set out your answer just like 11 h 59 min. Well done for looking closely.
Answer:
2 h 10 min
